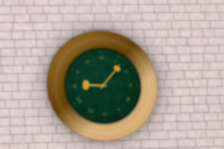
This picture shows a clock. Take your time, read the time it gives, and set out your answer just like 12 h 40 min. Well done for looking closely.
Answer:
9 h 07 min
